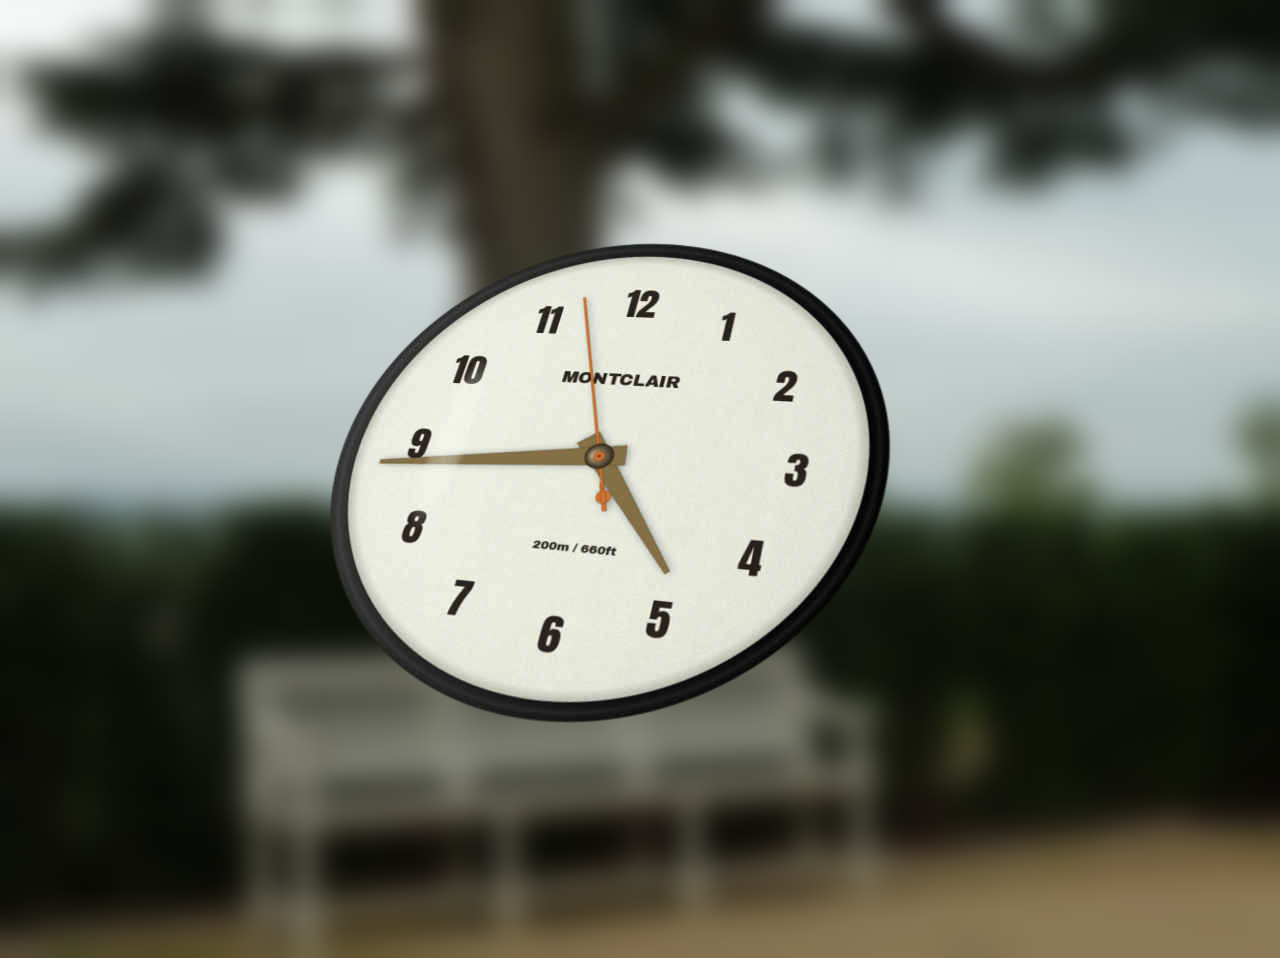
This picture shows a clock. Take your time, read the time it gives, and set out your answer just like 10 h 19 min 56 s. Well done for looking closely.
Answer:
4 h 43 min 57 s
